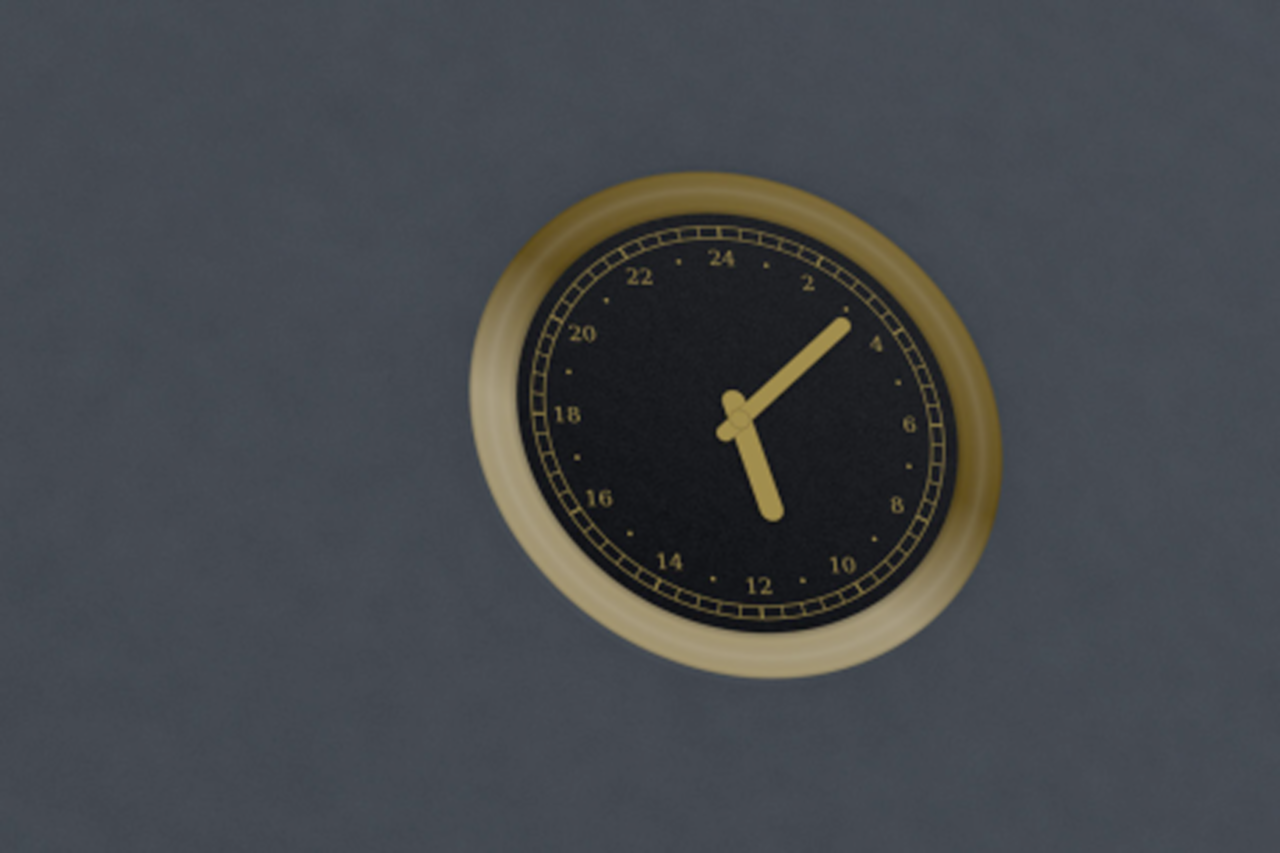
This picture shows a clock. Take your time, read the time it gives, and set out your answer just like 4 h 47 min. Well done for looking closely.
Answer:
11 h 08 min
